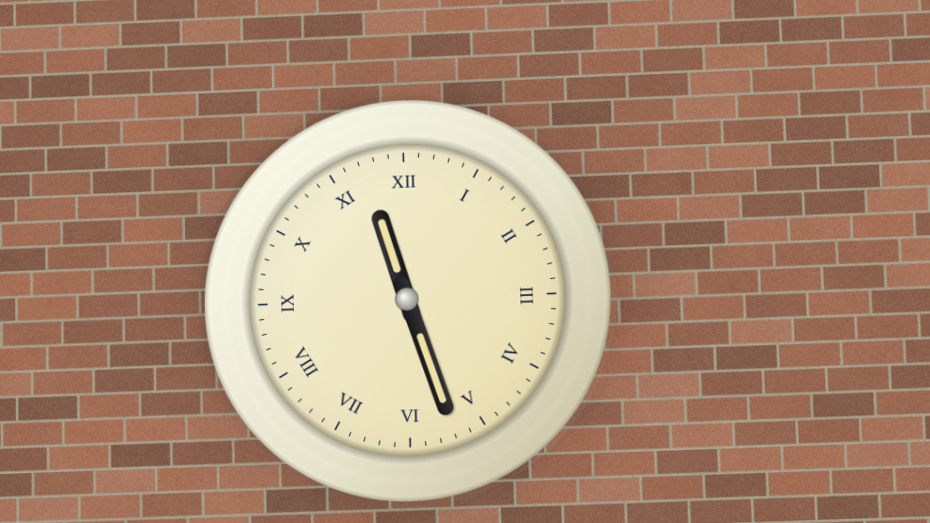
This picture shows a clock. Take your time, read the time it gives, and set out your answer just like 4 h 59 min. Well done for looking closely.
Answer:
11 h 27 min
